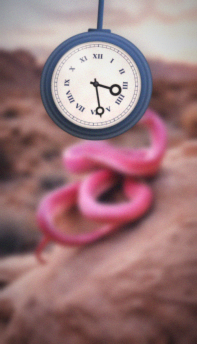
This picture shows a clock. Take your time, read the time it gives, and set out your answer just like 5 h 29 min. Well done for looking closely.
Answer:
3 h 28 min
